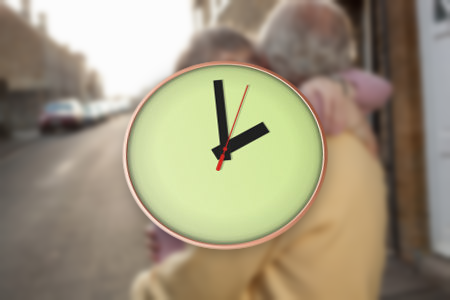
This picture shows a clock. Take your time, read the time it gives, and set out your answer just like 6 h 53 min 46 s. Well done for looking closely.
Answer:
1 h 59 min 03 s
